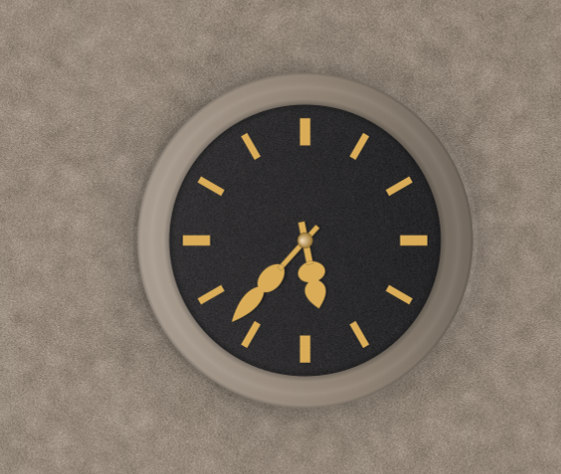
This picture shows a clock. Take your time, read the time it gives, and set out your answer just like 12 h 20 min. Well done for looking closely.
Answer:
5 h 37 min
